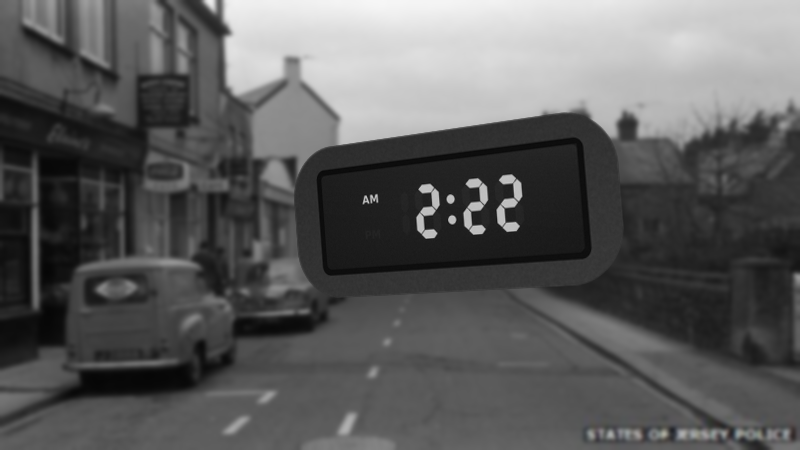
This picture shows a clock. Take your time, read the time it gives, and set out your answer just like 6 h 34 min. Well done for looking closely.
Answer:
2 h 22 min
